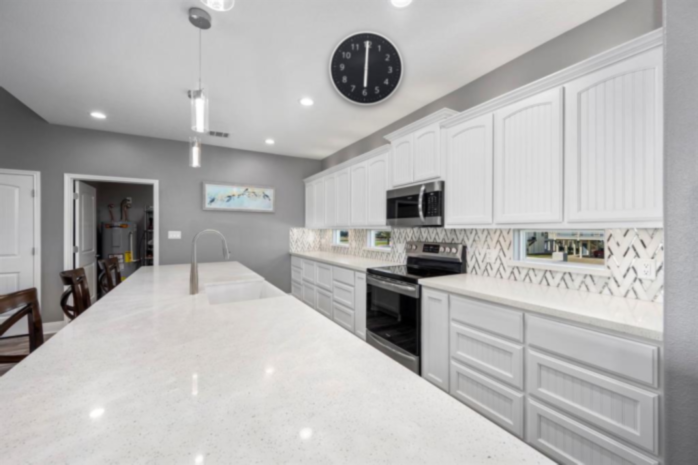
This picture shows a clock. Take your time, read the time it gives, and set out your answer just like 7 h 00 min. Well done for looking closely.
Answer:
6 h 00 min
